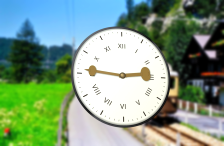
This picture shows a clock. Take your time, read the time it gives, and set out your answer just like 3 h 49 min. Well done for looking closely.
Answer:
2 h 46 min
